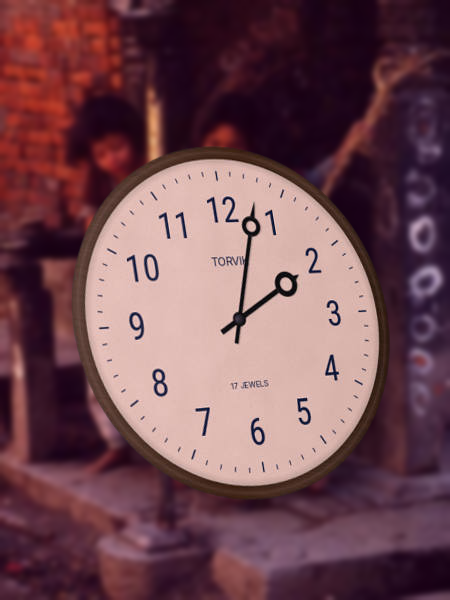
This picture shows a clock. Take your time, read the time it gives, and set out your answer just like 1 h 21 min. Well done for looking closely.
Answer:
2 h 03 min
